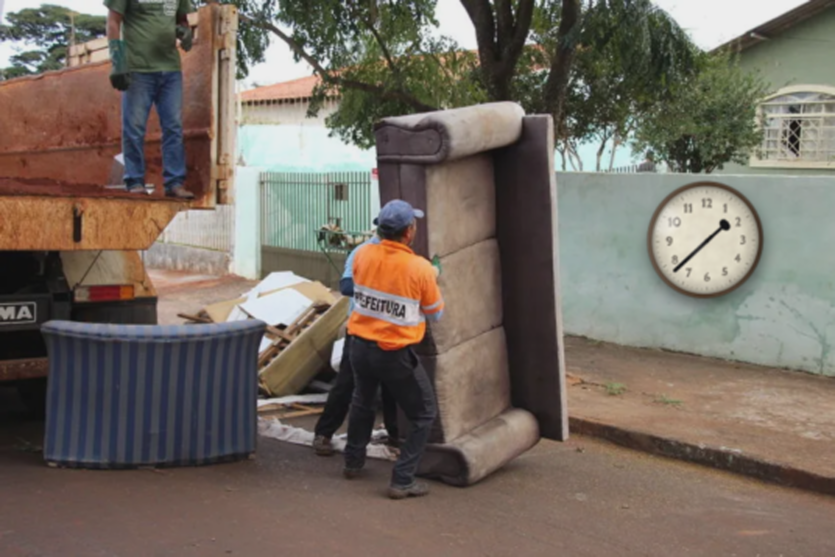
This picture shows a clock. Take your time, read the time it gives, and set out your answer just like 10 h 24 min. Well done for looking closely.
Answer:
1 h 38 min
